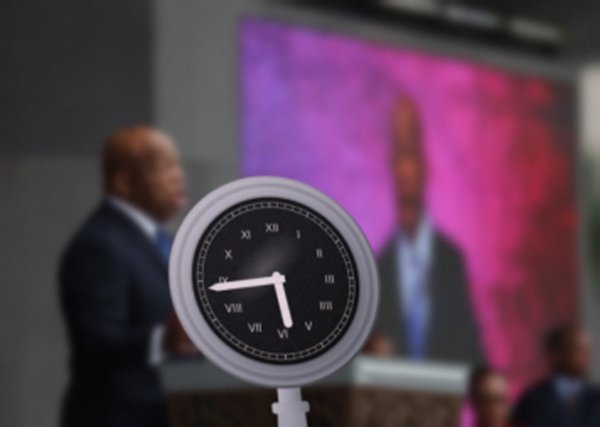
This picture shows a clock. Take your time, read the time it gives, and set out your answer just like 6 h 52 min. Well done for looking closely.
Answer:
5 h 44 min
